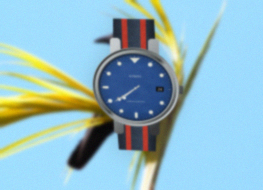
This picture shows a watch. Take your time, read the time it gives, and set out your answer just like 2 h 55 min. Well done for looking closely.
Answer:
7 h 39 min
